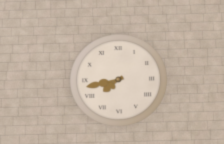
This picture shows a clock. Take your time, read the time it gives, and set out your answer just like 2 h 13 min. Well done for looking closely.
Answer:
7 h 43 min
